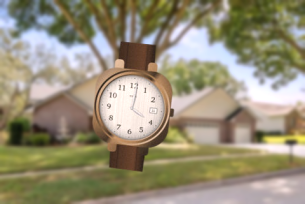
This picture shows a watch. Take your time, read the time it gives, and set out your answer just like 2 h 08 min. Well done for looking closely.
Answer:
4 h 01 min
